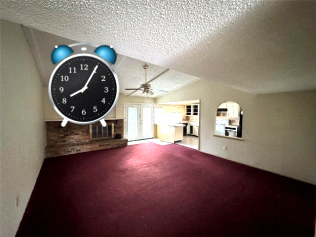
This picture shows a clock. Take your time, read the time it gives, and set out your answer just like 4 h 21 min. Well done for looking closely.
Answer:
8 h 05 min
